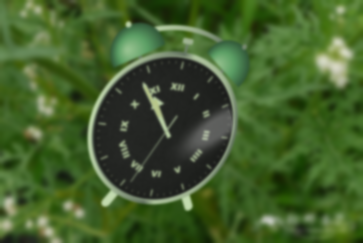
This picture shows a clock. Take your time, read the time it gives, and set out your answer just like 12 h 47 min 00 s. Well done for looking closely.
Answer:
10 h 53 min 34 s
